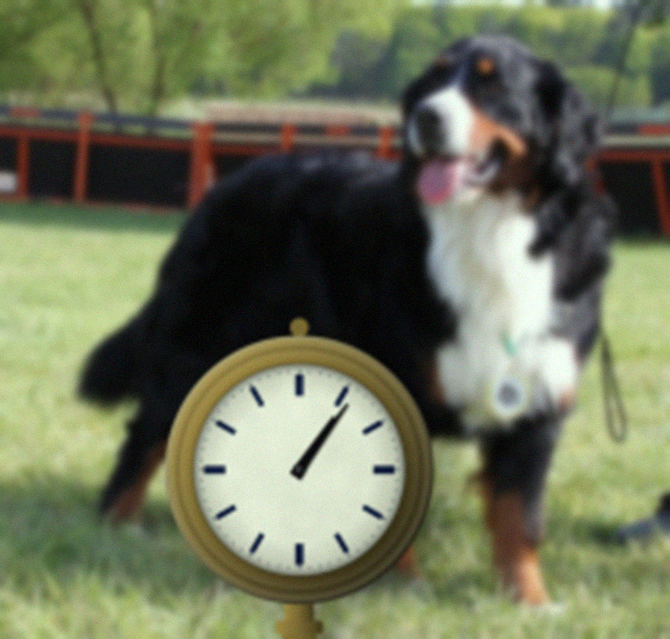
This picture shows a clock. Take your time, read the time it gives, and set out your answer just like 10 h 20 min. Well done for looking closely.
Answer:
1 h 06 min
